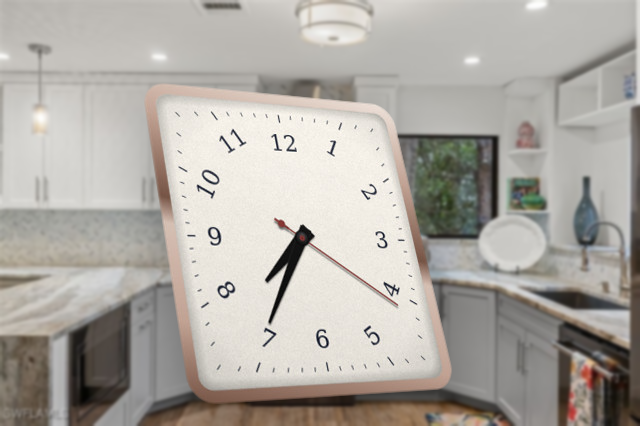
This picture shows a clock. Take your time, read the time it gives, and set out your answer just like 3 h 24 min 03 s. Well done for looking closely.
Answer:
7 h 35 min 21 s
